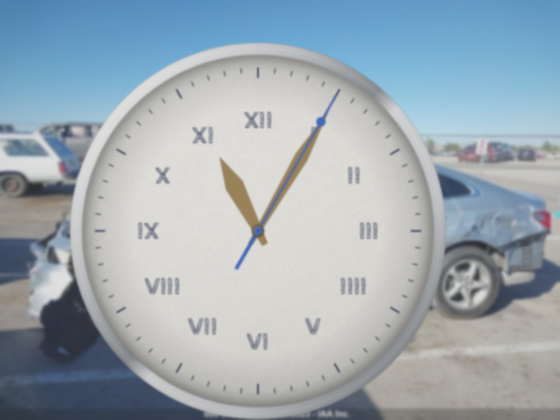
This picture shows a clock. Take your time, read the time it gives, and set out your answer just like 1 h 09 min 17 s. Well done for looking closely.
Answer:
11 h 05 min 05 s
